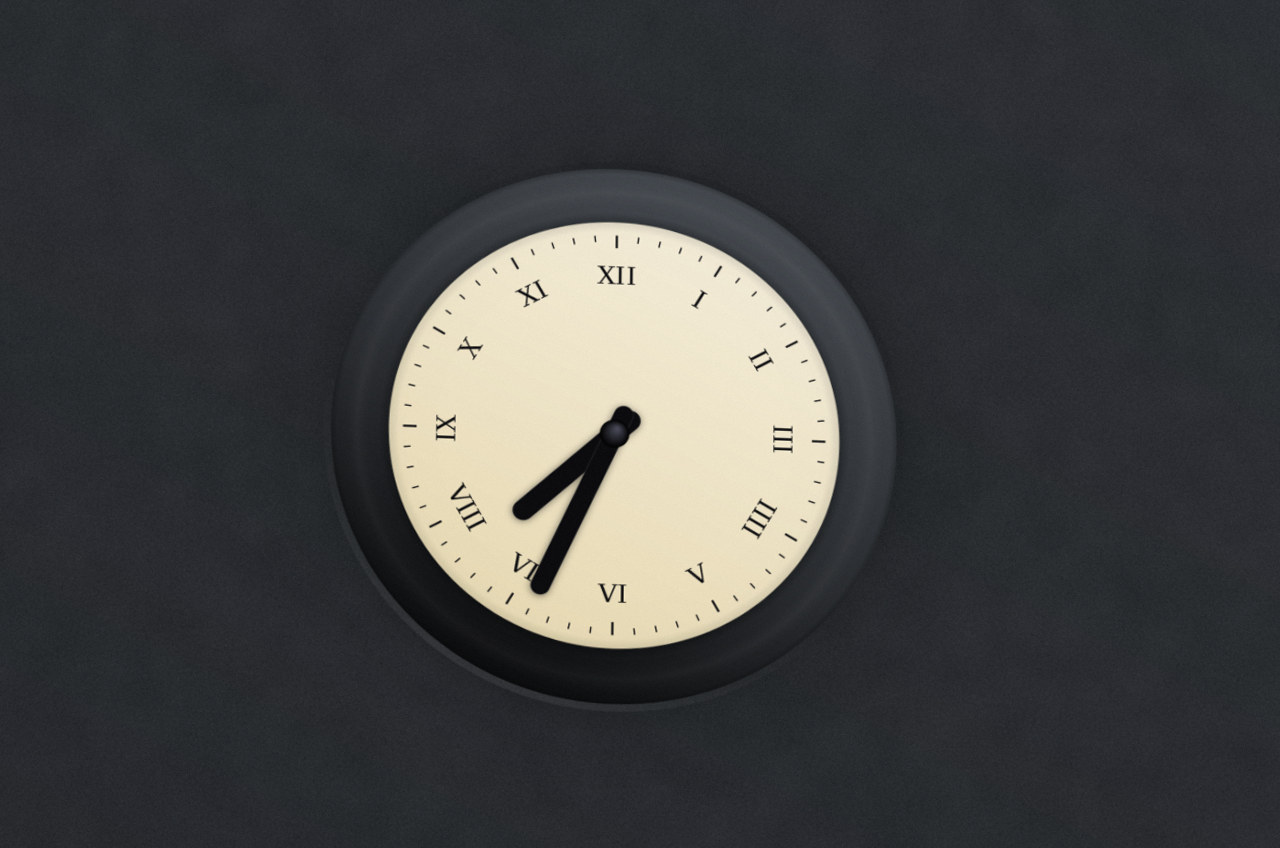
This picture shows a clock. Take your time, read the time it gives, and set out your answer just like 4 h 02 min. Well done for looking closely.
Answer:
7 h 34 min
